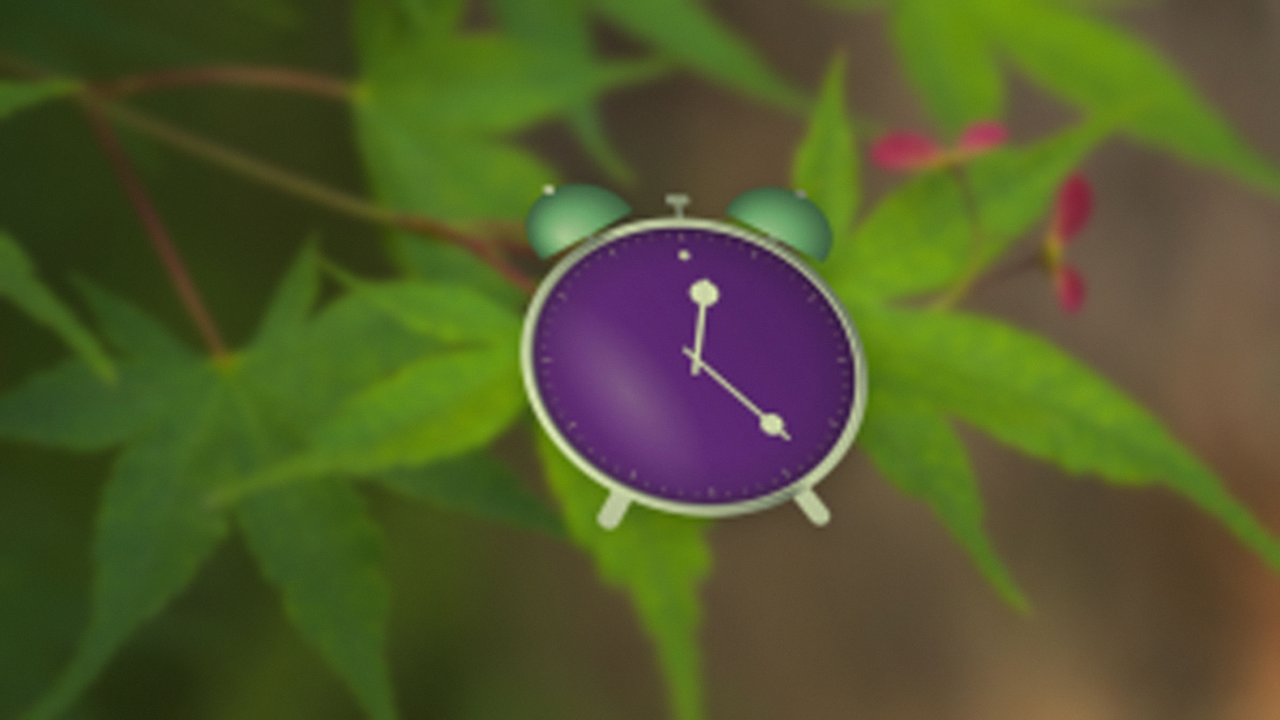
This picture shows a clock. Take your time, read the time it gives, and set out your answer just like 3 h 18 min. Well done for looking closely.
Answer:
12 h 23 min
